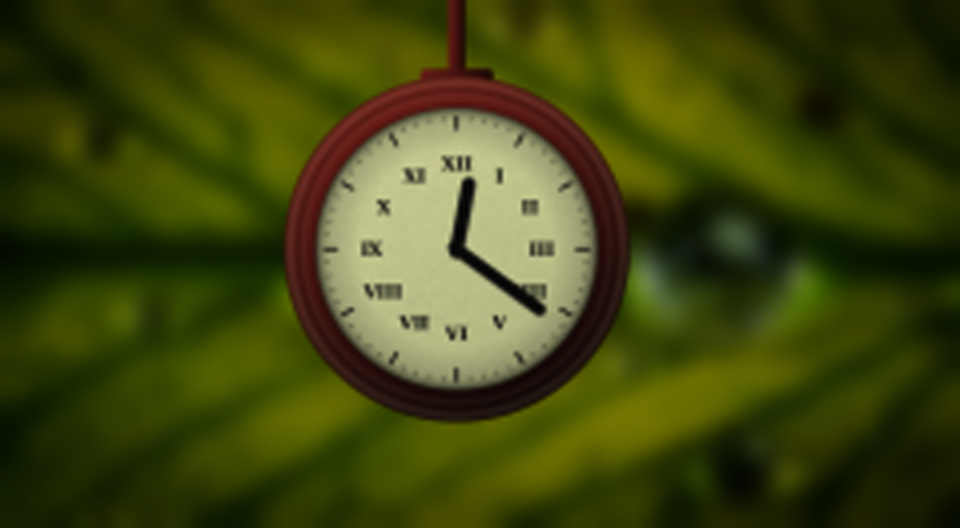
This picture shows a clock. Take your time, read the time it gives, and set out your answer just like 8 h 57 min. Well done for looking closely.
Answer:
12 h 21 min
